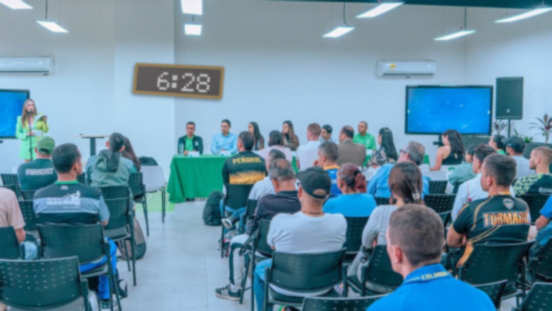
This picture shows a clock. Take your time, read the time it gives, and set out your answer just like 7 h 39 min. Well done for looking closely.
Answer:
6 h 28 min
